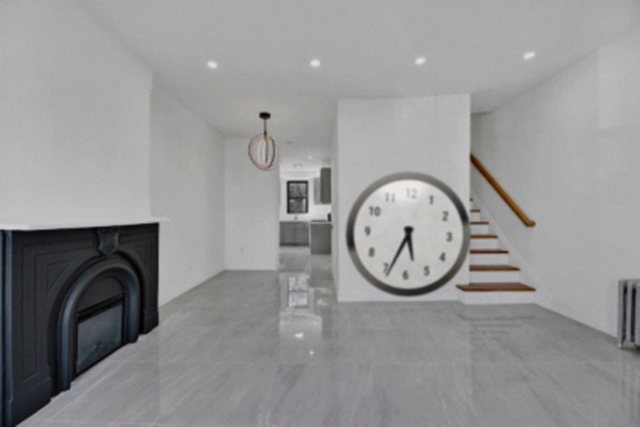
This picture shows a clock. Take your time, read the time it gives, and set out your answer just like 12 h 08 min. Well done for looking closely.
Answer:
5 h 34 min
